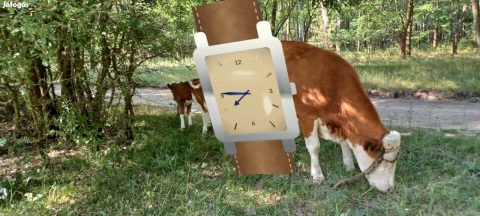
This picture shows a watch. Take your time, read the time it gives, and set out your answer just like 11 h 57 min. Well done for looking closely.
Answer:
7 h 46 min
